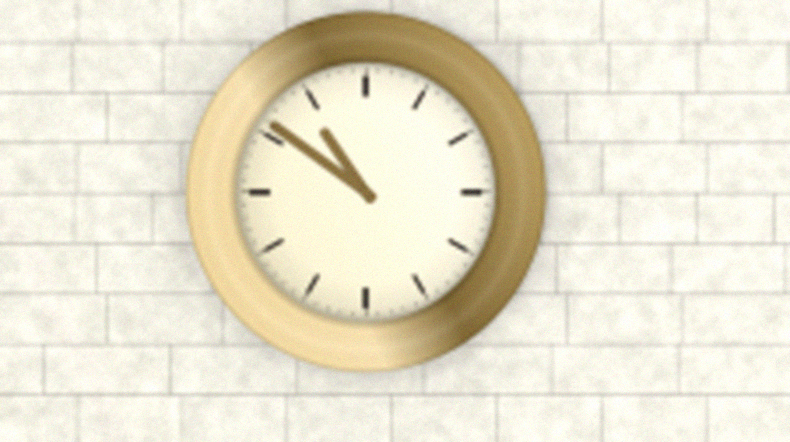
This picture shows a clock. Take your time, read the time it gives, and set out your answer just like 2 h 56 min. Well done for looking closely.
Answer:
10 h 51 min
